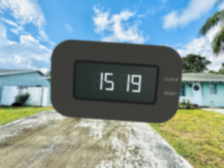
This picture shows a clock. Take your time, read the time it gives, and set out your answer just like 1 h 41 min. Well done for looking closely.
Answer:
15 h 19 min
